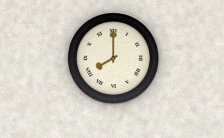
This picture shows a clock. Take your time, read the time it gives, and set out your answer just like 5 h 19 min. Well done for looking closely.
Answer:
8 h 00 min
